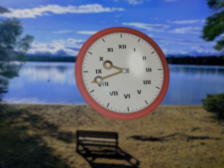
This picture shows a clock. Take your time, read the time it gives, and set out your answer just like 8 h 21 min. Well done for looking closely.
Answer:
9 h 42 min
